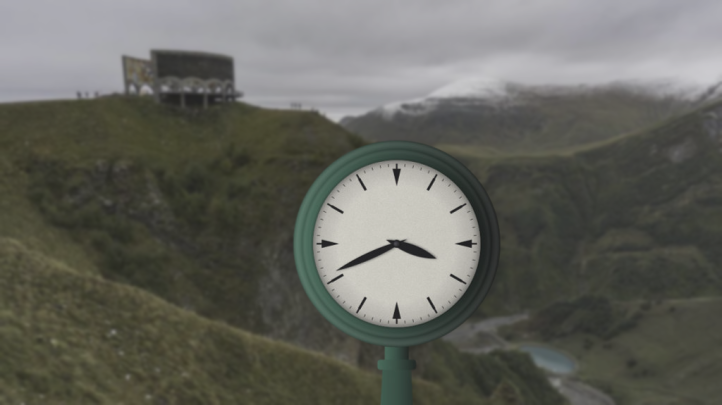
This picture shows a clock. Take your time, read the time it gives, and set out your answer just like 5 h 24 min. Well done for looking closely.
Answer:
3 h 41 min
